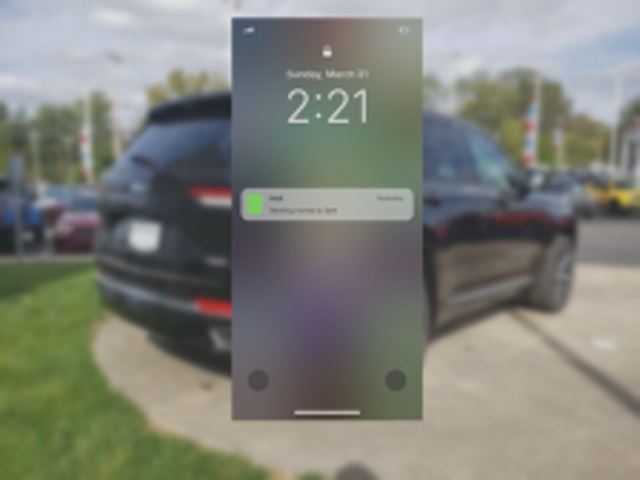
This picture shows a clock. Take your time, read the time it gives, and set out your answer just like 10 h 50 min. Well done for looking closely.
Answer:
2 h 21 min
